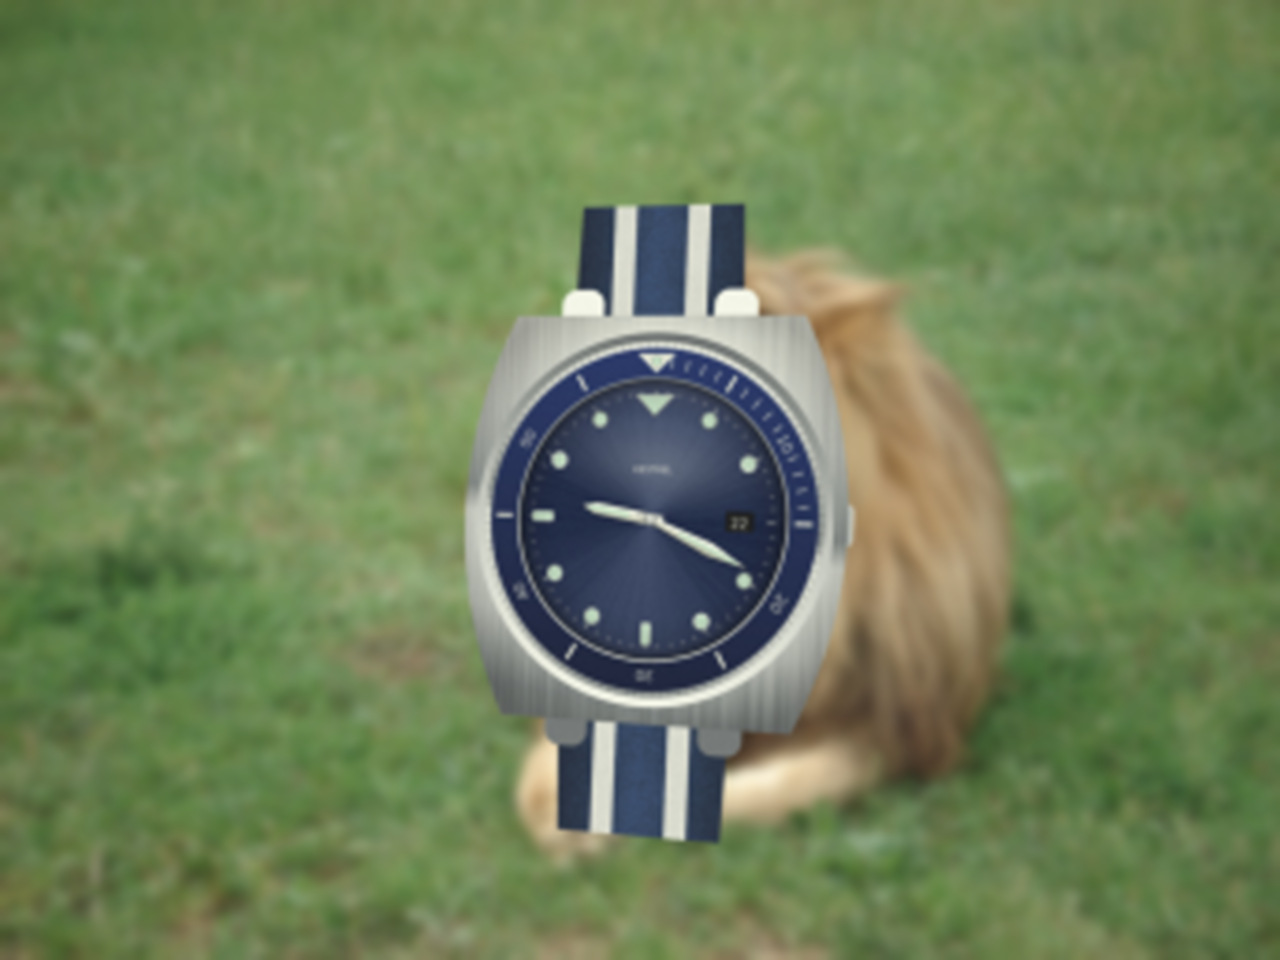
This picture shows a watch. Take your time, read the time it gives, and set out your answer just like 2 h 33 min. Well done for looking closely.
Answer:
9 h 19 min
